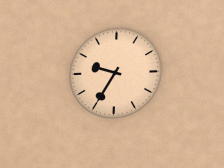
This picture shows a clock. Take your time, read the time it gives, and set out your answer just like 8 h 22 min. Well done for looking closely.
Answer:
9 h 35 min
